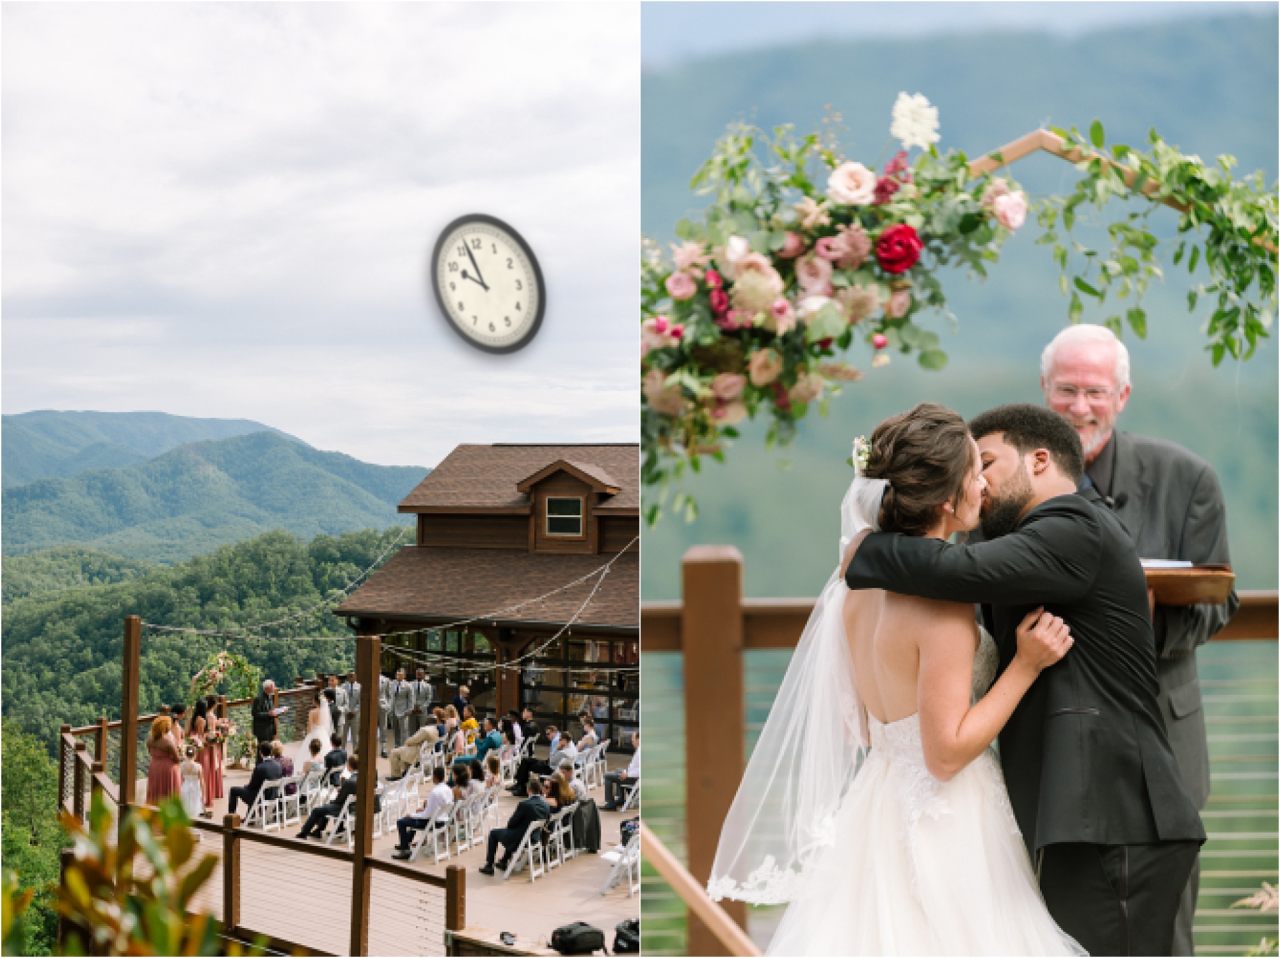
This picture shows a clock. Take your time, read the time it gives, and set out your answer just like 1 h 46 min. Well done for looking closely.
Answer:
9 h 57 min
